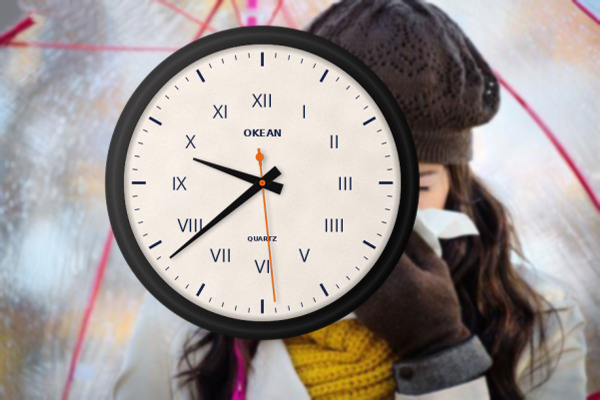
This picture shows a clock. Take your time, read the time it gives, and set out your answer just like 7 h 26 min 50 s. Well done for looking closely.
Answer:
9 h 38 min 29 s
